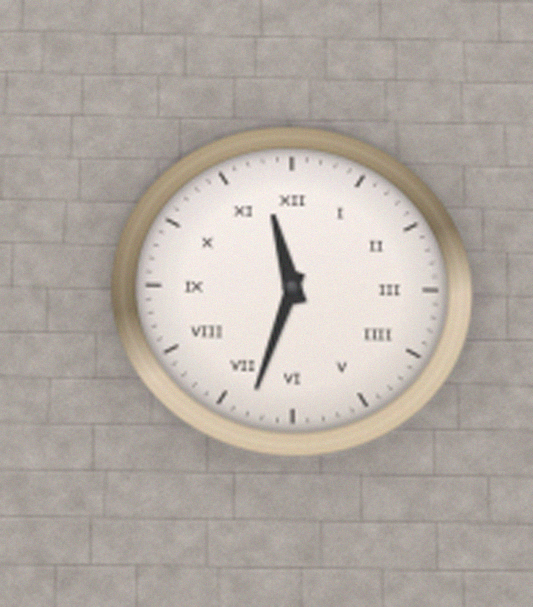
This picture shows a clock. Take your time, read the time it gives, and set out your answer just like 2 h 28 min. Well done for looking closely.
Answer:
11 h 33 min
